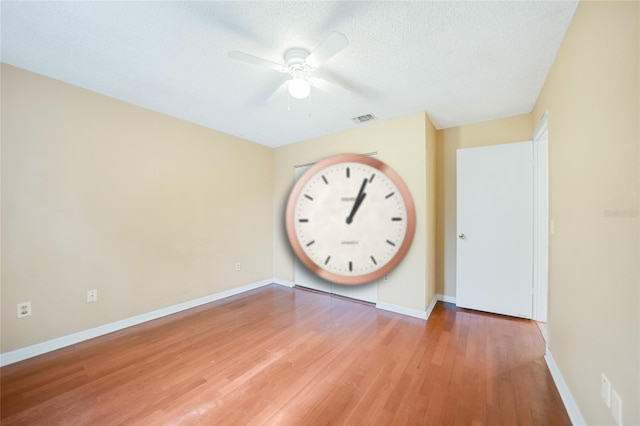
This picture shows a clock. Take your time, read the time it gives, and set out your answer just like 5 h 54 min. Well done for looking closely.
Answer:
1 h 04 min
